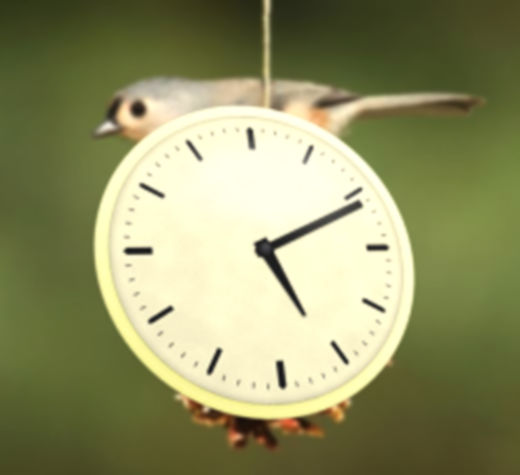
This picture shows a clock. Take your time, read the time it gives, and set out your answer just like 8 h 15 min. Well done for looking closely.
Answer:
5 h 11 min
